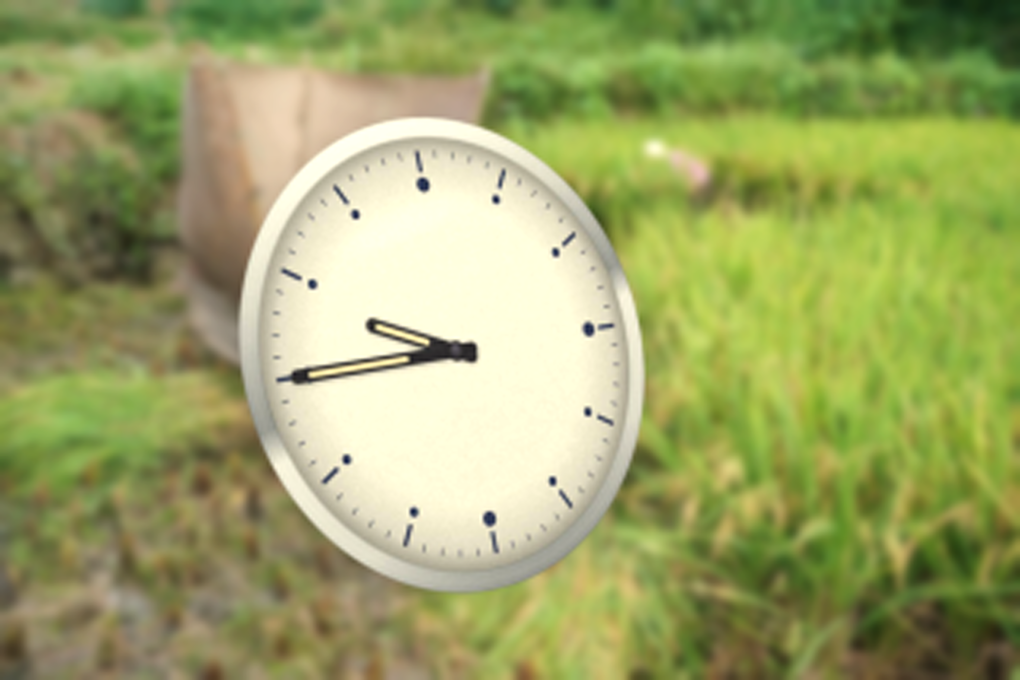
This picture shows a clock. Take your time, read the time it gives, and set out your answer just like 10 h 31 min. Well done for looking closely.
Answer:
9 h 45 min
